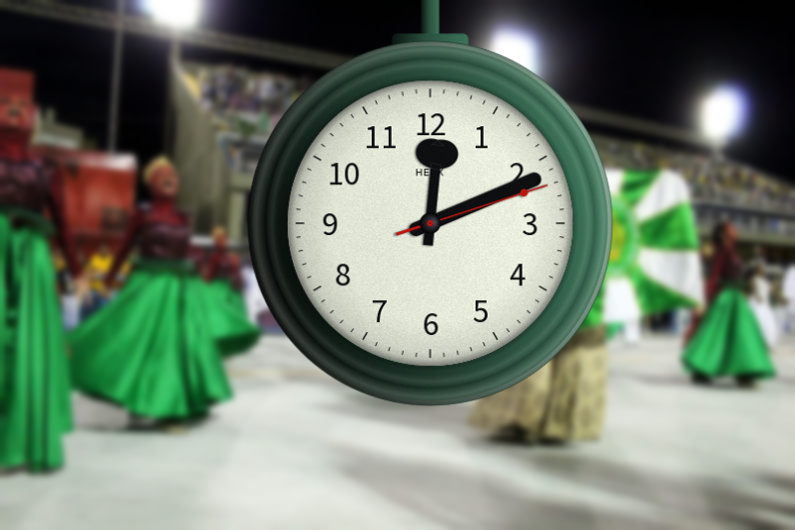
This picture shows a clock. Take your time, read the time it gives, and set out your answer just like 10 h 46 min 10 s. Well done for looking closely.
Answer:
12 h 11 min 12 s
